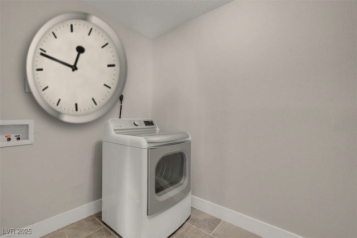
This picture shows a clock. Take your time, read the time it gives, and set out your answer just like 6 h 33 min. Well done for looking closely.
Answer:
12 h 49 min
